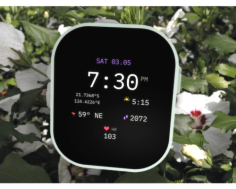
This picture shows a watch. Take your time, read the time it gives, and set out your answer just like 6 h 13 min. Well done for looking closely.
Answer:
7 h 30 min
